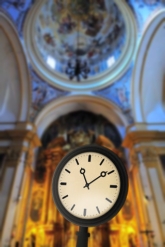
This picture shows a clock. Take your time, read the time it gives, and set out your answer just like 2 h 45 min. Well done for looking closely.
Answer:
11 h 09 min
